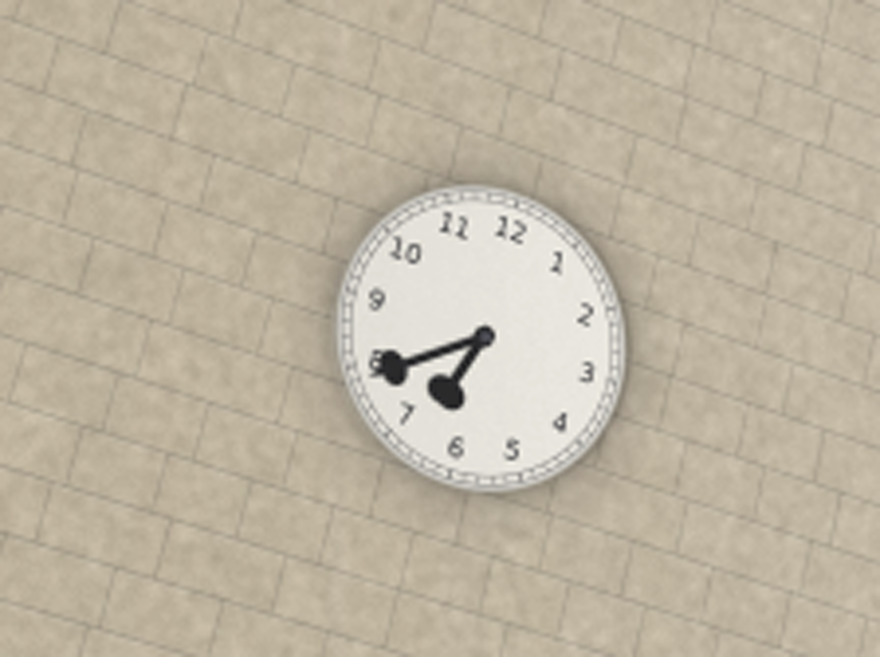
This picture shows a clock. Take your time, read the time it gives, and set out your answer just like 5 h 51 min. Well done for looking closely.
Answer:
6 h 39 min
